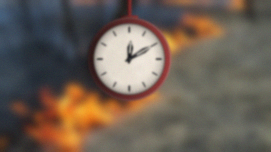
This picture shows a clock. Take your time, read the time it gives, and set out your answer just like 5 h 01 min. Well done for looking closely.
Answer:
12 h 10 min
